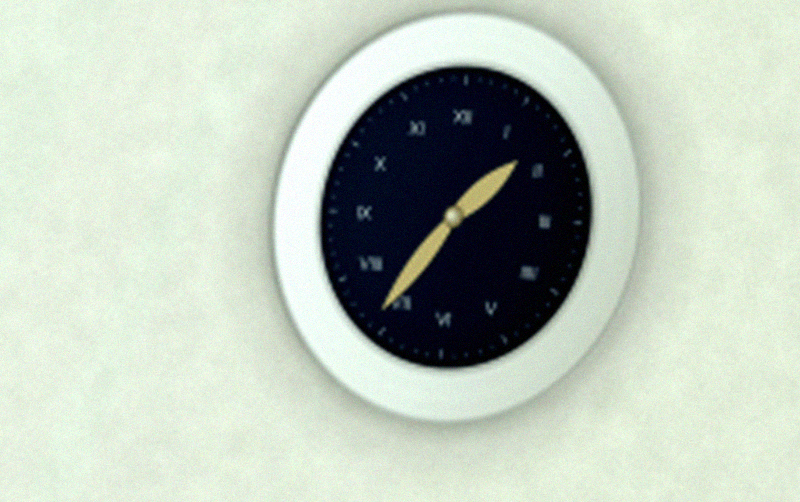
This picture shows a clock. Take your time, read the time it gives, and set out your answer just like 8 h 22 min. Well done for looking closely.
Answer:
1 h 36 min
